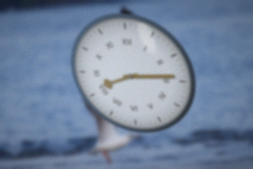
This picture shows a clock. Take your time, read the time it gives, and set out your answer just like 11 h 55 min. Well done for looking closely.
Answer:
8 h 14 min
